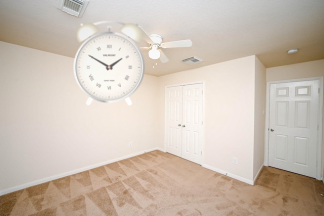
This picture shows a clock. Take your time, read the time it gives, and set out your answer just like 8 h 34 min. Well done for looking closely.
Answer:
1 h 50 min
